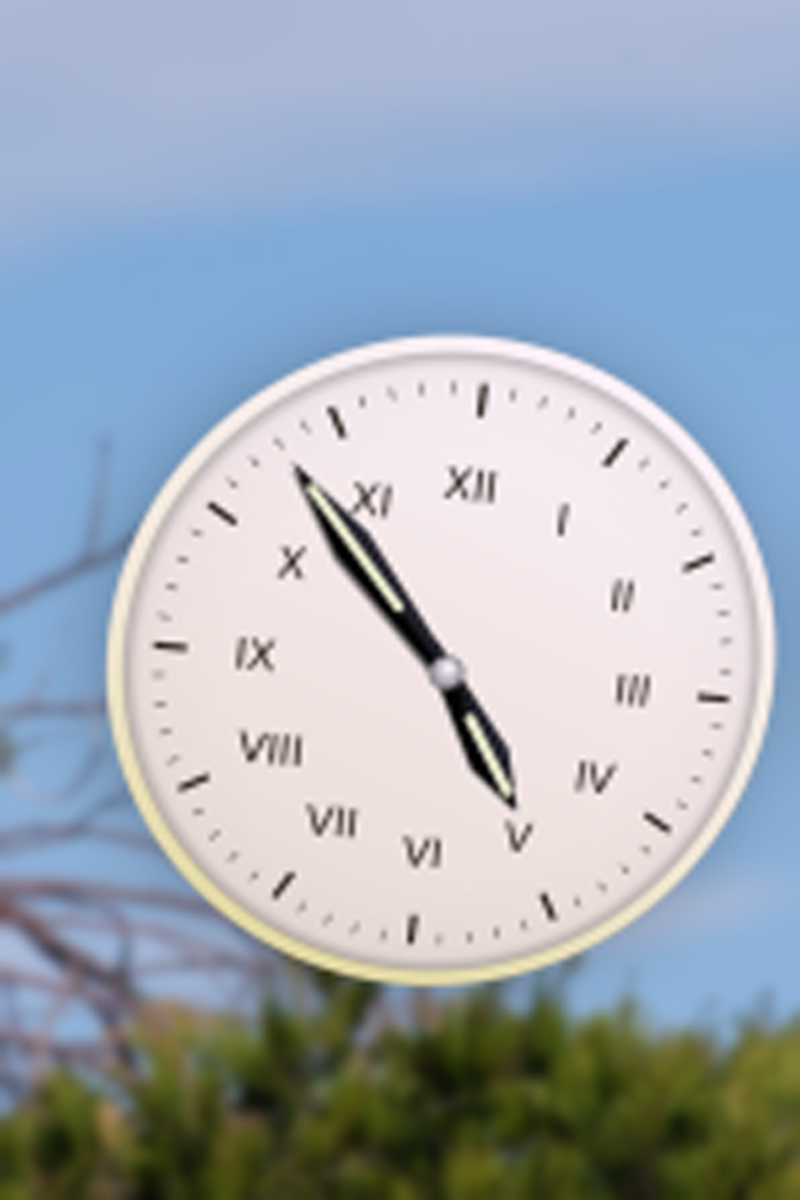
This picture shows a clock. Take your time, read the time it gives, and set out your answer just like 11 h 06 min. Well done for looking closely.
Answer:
4 h 53 min
